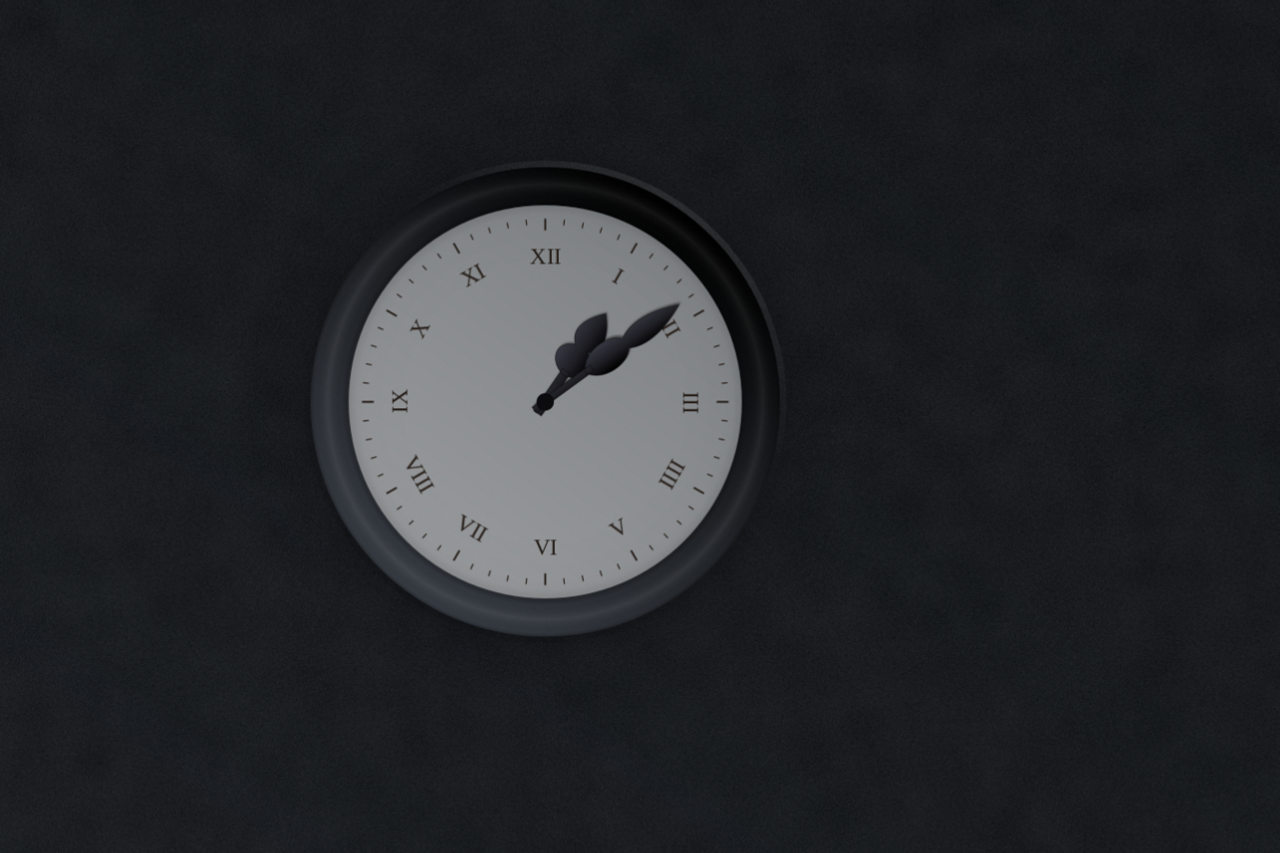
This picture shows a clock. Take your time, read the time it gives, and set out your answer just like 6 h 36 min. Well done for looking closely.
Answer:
1 h 09 min
